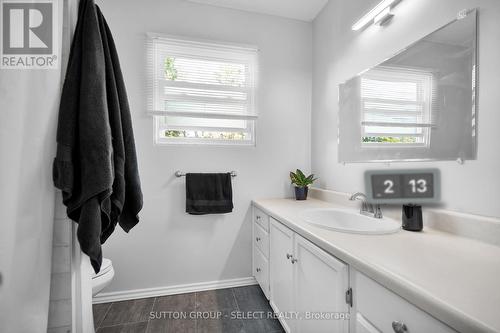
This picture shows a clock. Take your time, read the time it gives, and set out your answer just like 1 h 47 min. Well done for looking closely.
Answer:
2 h 13 min
